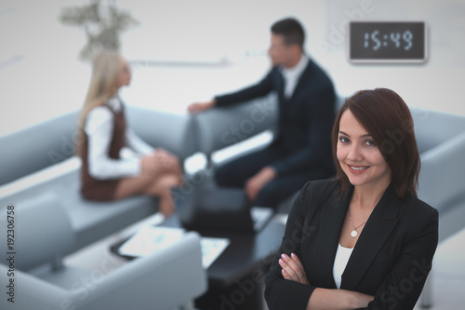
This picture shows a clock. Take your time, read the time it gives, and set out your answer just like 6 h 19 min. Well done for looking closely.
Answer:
15 h 49 min
